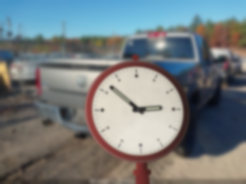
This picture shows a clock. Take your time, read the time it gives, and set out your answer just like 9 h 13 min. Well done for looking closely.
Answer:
2 h 52 min
